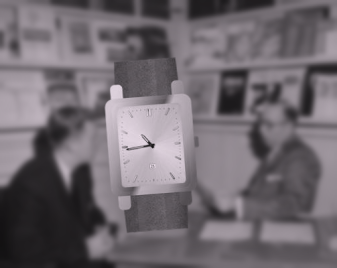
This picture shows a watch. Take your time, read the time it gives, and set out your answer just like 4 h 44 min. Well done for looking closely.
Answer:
10 h 44 min
